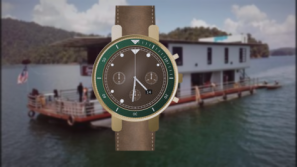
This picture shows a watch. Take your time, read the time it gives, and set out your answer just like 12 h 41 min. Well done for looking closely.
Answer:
4 h 31 min
